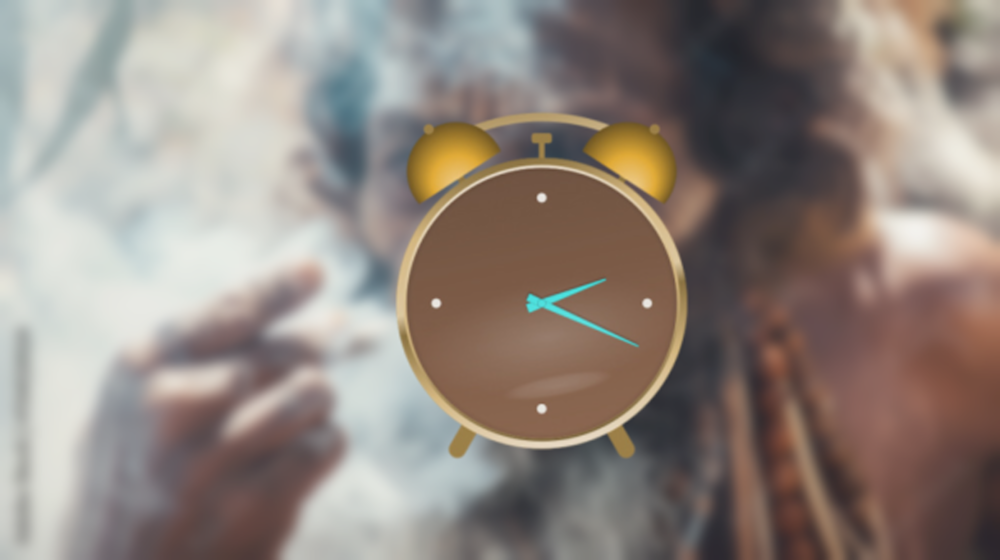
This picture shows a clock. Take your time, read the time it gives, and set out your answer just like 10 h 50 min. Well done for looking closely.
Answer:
2 h 19 min
